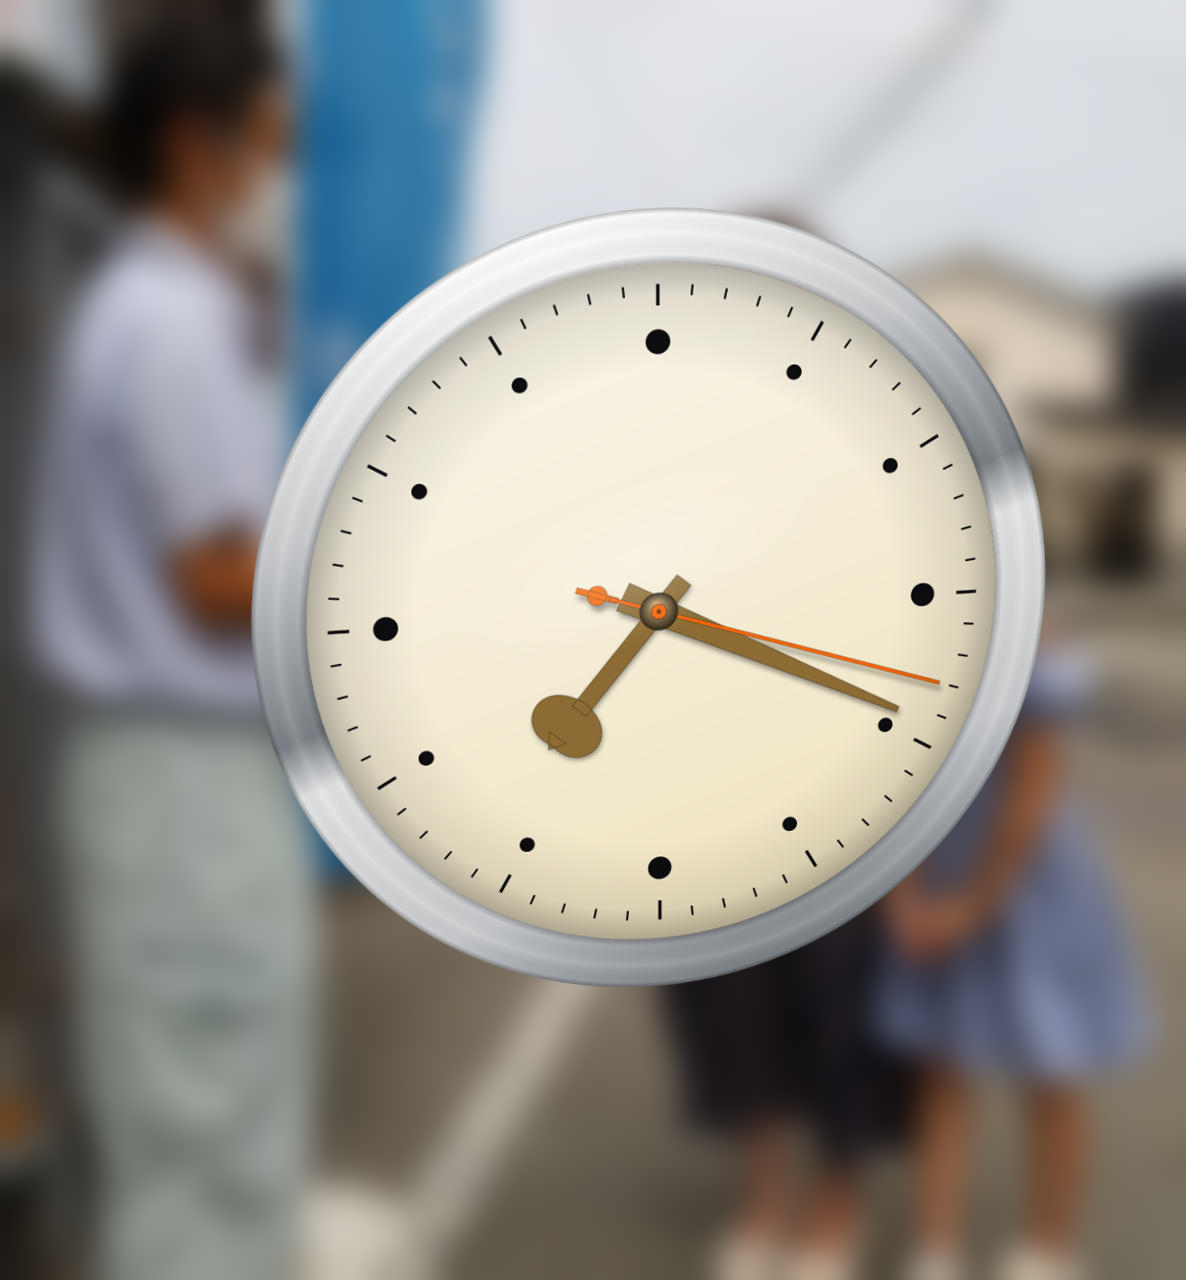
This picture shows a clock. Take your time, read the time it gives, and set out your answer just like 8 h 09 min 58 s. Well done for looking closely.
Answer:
7 h 19 min 18 s
